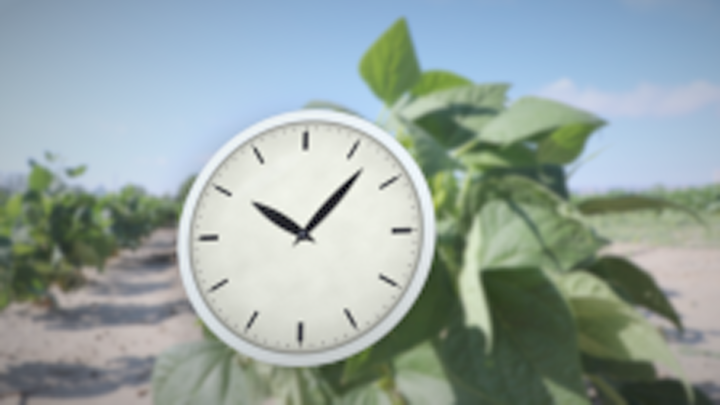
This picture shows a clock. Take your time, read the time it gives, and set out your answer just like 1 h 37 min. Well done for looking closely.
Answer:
10 h 07 min
